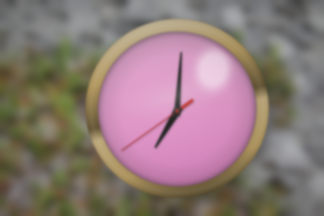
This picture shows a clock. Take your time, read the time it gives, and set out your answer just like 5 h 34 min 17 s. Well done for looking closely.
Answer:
7 h 00 min 39 s
